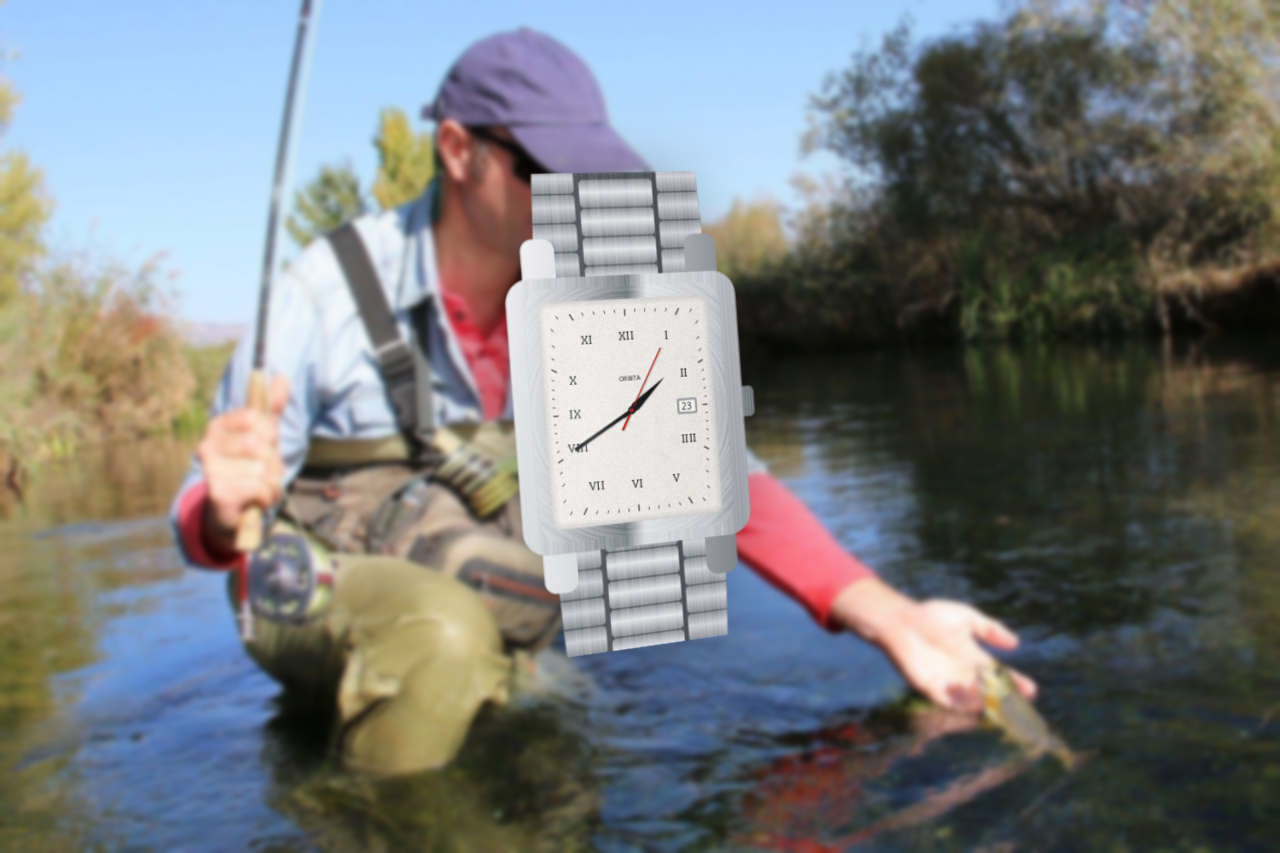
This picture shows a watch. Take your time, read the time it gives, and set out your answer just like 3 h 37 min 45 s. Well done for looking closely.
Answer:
1 h 40 min 05 s
